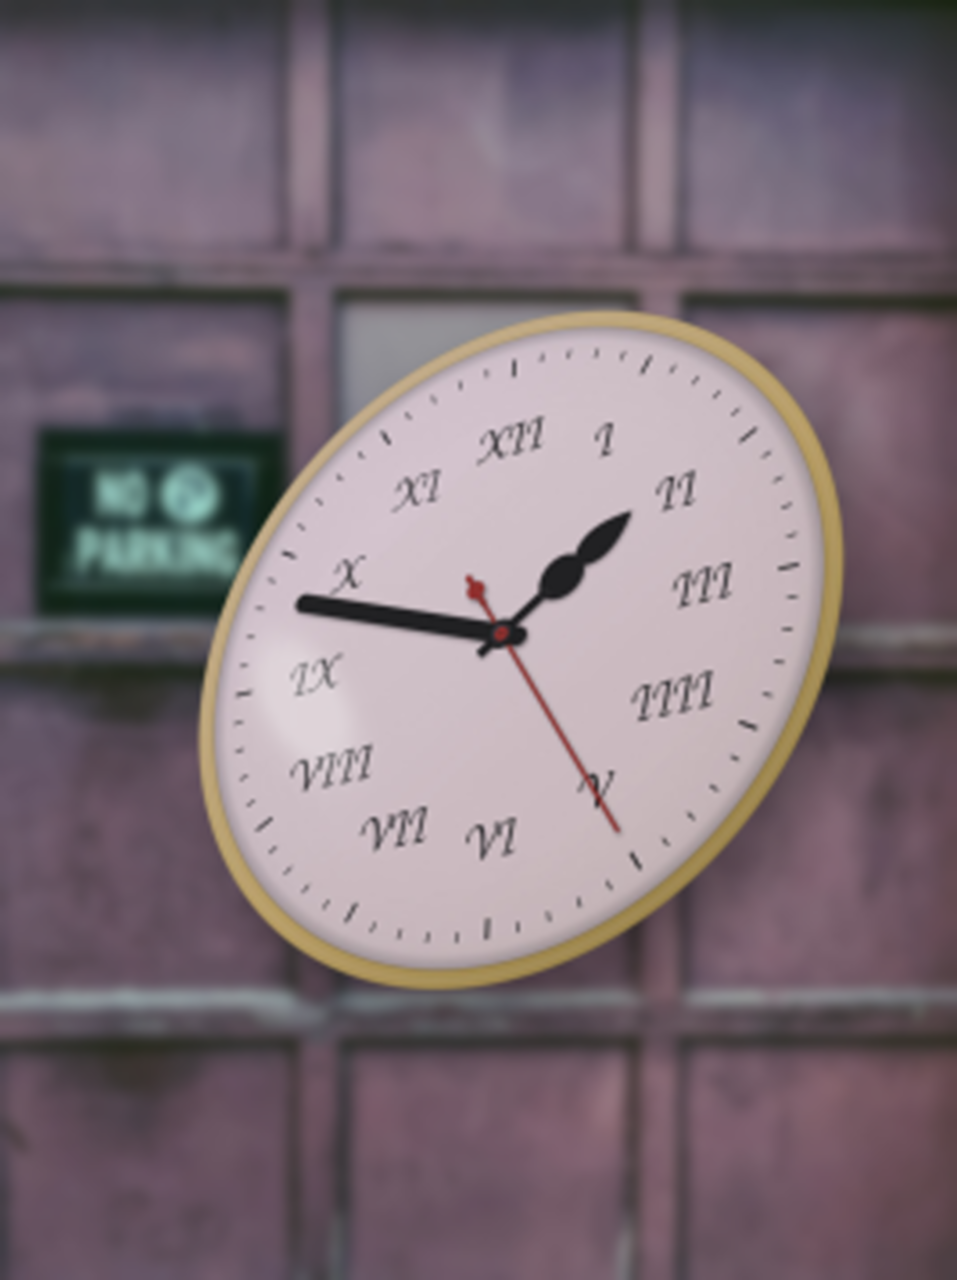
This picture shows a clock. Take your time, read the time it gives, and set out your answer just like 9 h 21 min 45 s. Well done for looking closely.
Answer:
1 h 48 min 25 s
